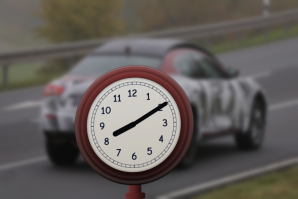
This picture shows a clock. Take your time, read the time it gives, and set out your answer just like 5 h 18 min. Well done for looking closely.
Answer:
8 h 10 min
